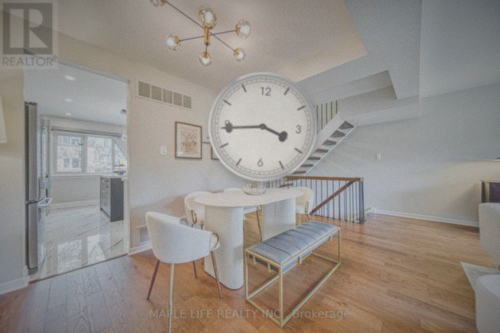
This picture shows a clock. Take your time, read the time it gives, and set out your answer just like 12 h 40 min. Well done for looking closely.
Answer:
3 h 44 min
